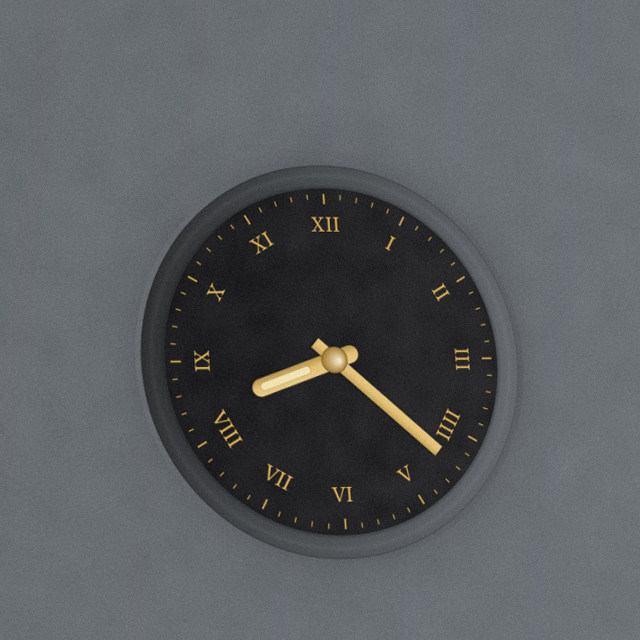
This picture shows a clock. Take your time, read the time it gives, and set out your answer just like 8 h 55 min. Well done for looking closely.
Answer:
8 h 22 min
